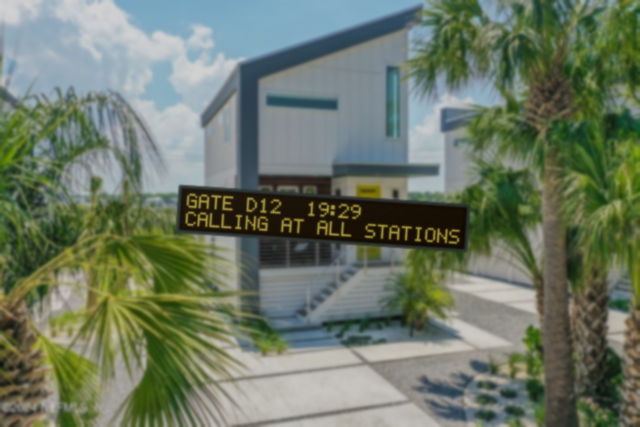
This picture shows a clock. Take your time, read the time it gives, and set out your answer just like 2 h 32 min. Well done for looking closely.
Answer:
19 h 29 min
